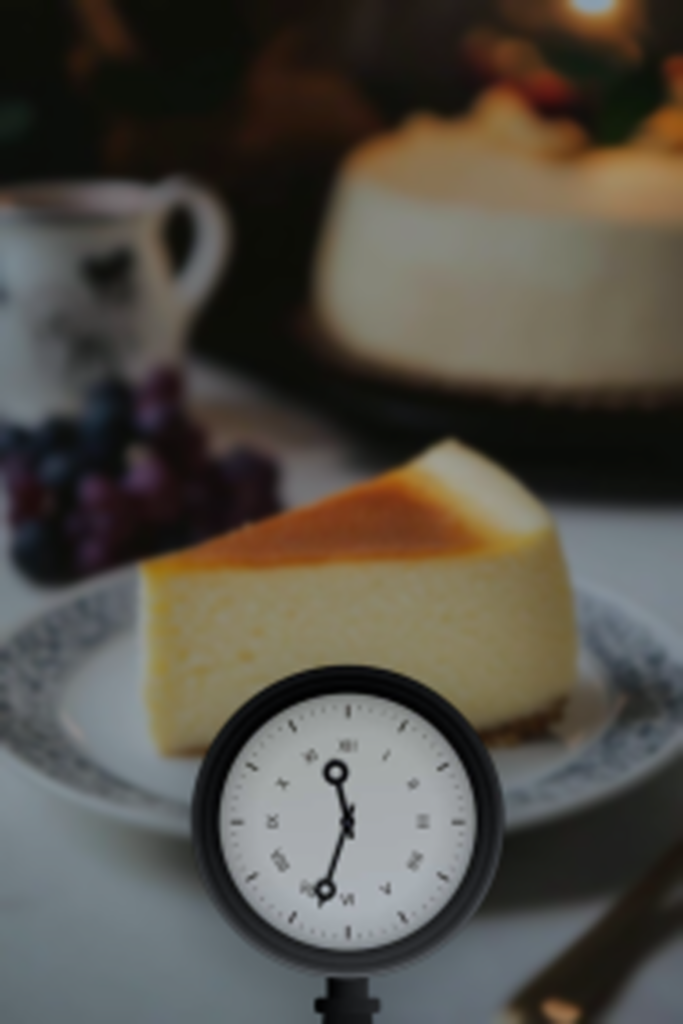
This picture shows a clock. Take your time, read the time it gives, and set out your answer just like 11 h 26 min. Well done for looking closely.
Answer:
11 h 33 min
